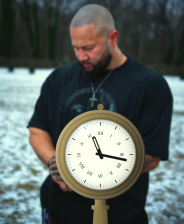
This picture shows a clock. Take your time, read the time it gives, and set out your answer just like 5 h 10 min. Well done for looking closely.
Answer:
11 h 17 min
